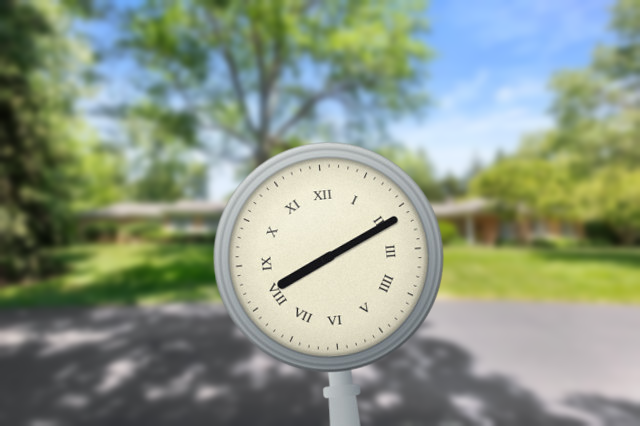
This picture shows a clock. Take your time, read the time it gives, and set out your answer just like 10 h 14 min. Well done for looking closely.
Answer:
8 h 11 min
